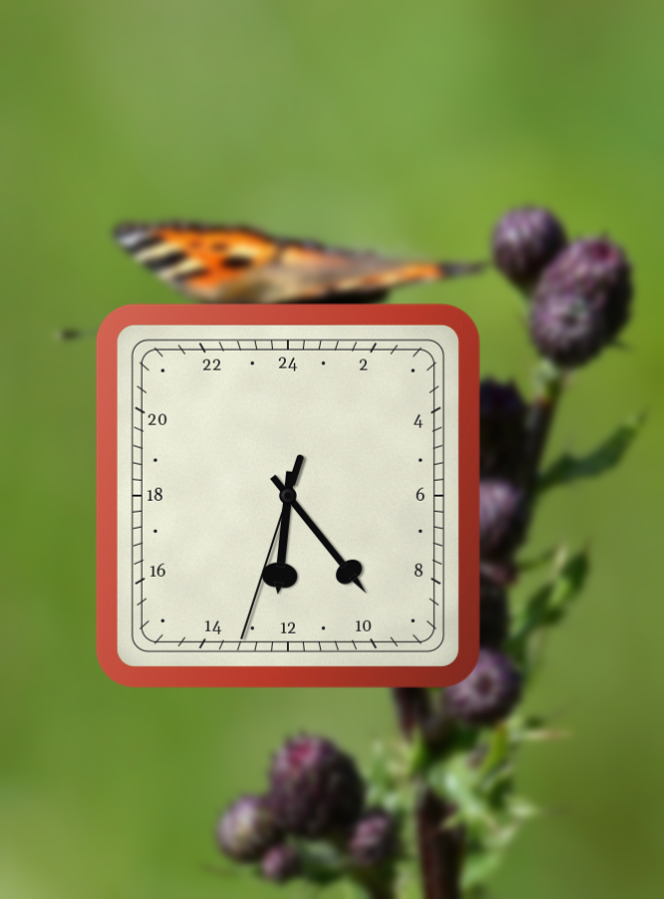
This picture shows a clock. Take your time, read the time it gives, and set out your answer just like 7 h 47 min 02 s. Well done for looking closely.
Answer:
12 h 23 min 33 s
